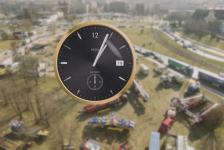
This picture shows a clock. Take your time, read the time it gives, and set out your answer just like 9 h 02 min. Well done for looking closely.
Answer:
1 h 04 min
